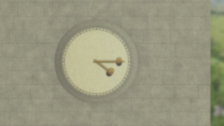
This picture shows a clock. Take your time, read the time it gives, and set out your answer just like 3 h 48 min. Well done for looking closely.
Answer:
4 h 15 min
